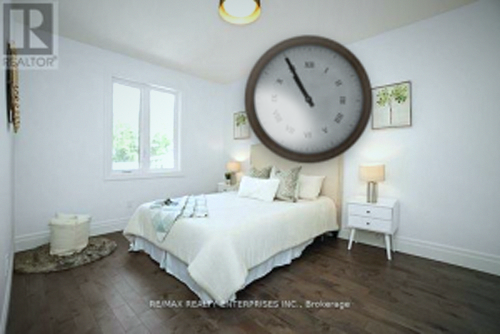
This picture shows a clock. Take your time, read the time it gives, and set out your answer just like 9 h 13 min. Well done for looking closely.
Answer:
10 h 55 min
